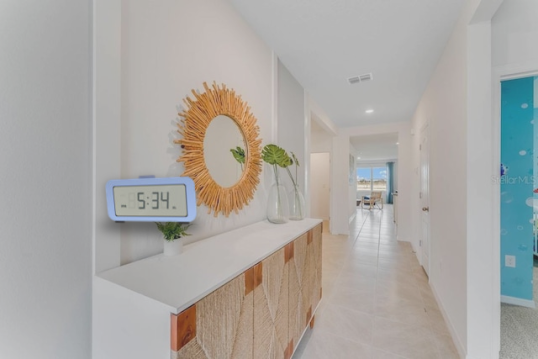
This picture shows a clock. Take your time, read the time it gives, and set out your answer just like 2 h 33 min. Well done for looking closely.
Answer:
5 h 34 min
